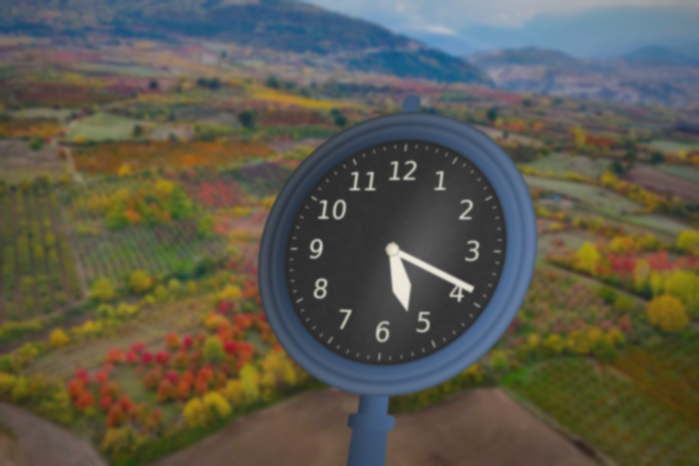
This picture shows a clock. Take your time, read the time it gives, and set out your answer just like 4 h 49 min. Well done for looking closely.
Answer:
5 h 19 min
